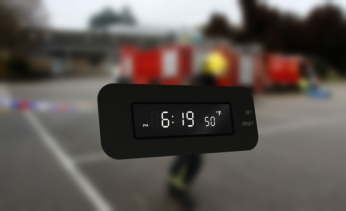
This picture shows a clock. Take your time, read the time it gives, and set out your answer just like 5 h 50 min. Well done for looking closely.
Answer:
6 h 19 min
